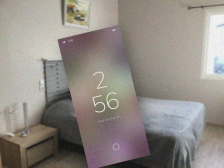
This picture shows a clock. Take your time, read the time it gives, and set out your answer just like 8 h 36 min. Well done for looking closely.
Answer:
2 h 56 min
